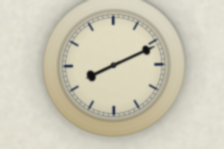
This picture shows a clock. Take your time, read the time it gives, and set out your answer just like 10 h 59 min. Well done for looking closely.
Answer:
8 h 11 min
